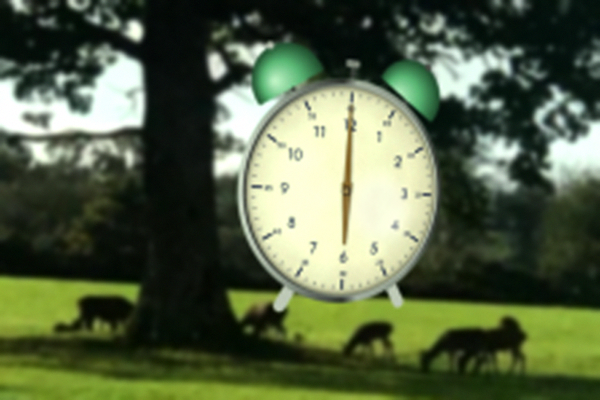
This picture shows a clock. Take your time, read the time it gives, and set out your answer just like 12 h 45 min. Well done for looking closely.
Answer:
6 h 00 min
